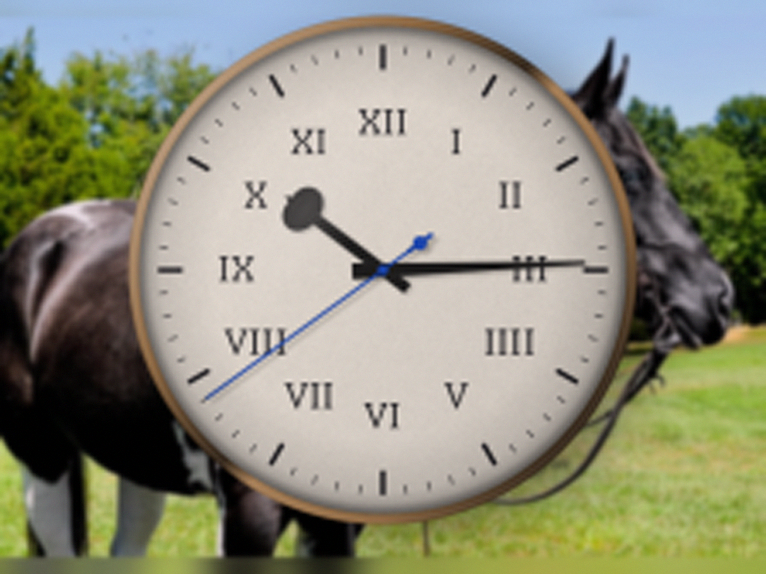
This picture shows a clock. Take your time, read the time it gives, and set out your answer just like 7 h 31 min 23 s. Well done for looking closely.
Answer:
10 h 14 min 39 s
